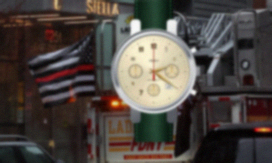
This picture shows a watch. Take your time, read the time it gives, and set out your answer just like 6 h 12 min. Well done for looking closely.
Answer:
2 h 21 min
